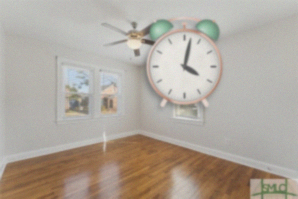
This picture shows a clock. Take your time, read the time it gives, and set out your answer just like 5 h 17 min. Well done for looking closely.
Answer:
4 h 02 min
